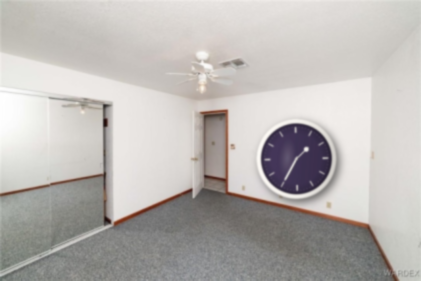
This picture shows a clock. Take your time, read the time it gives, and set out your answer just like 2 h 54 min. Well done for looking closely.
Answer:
1 h 35 min
